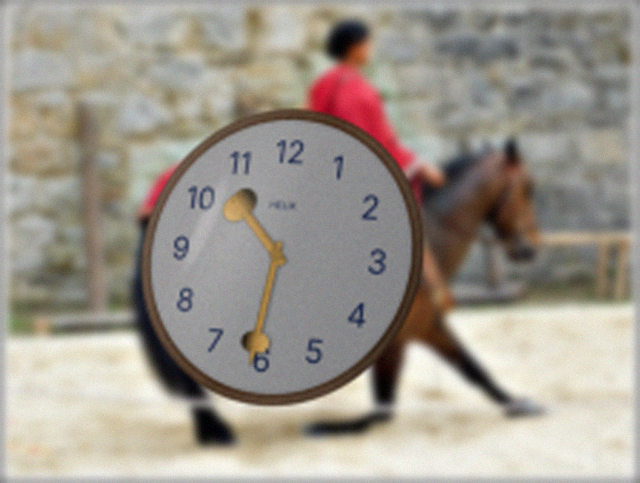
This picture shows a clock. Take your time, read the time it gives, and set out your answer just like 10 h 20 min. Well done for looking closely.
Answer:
10 h 31 min
